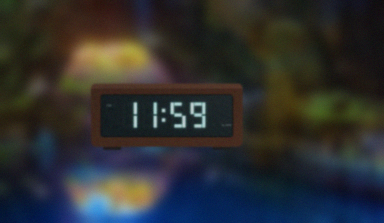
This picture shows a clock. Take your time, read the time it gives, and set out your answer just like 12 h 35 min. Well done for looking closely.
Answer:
11 h 59 min
